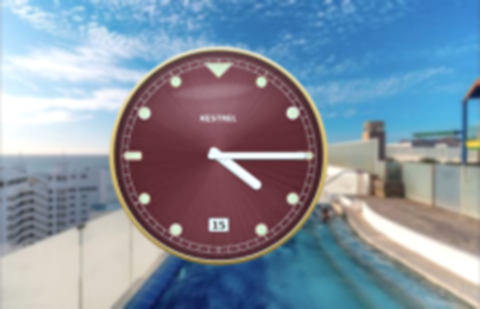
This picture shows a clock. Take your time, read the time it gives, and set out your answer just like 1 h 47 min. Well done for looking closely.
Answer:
4 h 15 min
